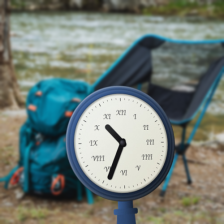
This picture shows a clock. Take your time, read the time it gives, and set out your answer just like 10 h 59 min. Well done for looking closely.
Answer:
10 h 34 min
